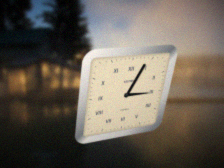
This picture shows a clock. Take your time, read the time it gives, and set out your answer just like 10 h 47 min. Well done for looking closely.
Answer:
3 h 04 min
